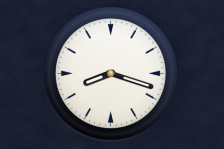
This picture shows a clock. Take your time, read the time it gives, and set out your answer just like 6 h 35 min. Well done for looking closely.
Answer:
8 h 18 min
